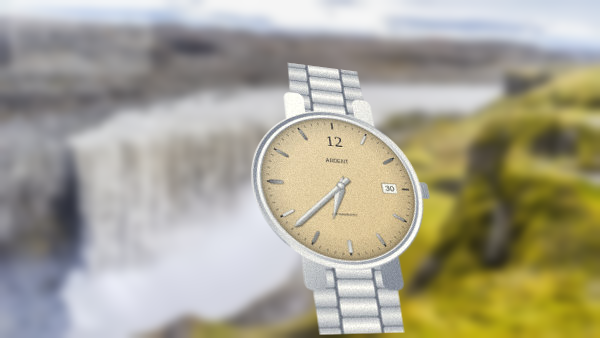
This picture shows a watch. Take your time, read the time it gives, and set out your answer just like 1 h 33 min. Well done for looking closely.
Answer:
6 h 38 min
